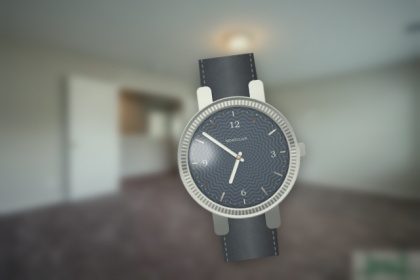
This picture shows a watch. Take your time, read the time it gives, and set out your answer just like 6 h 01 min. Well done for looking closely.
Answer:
6 h 52 min
